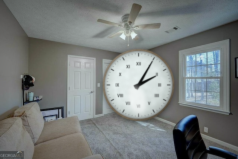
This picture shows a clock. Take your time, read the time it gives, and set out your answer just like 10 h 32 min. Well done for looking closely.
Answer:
2 h 05 min
